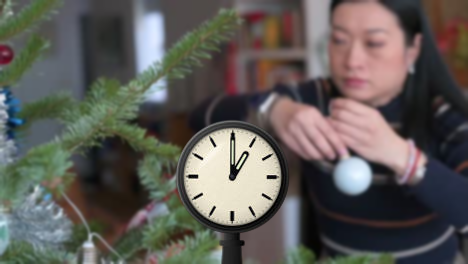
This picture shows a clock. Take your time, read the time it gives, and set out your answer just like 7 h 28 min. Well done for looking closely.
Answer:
1 h 00 min
